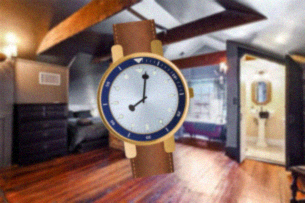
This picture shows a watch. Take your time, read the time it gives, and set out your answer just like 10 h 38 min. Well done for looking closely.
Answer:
8 h 02 min
